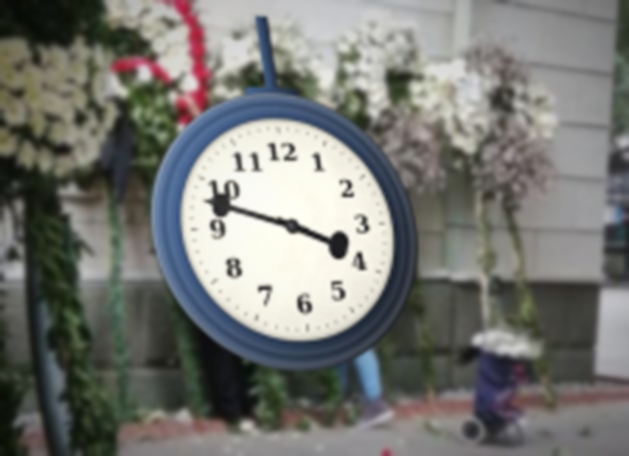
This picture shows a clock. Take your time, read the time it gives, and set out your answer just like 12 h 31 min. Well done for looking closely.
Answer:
3 h 48 min
